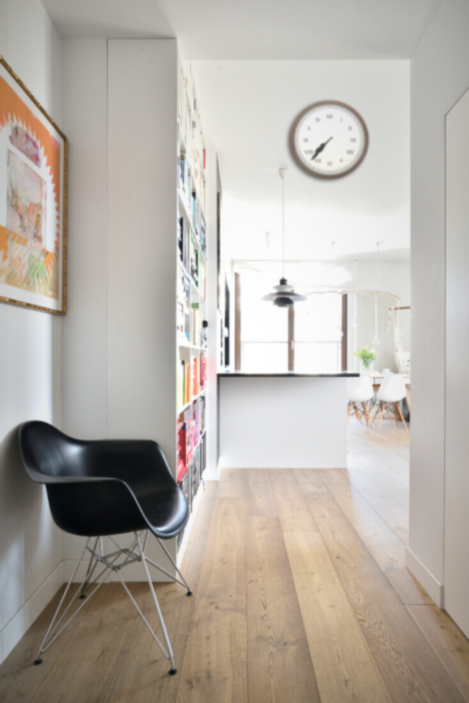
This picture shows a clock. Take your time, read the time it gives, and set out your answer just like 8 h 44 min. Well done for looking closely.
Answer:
7 h 37 min
